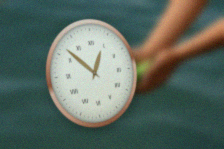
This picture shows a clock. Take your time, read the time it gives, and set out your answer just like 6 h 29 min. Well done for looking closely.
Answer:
12 h 52 min
